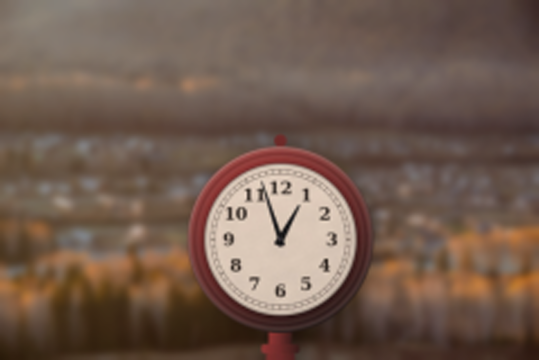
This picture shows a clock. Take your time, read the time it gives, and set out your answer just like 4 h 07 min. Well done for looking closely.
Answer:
12 h 57 min
